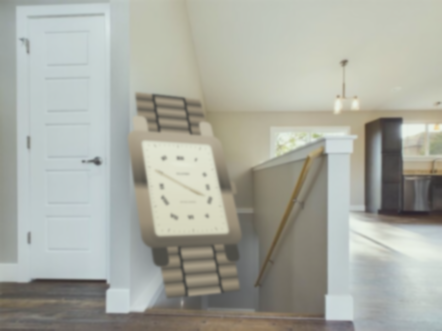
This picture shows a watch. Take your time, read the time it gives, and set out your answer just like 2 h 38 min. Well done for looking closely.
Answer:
3 h 50 min
